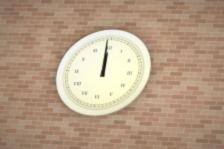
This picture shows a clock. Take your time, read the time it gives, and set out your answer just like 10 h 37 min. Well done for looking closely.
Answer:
11 h 59 min
